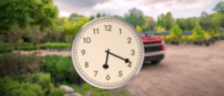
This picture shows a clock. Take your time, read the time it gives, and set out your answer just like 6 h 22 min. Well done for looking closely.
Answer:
6 h 19 min
